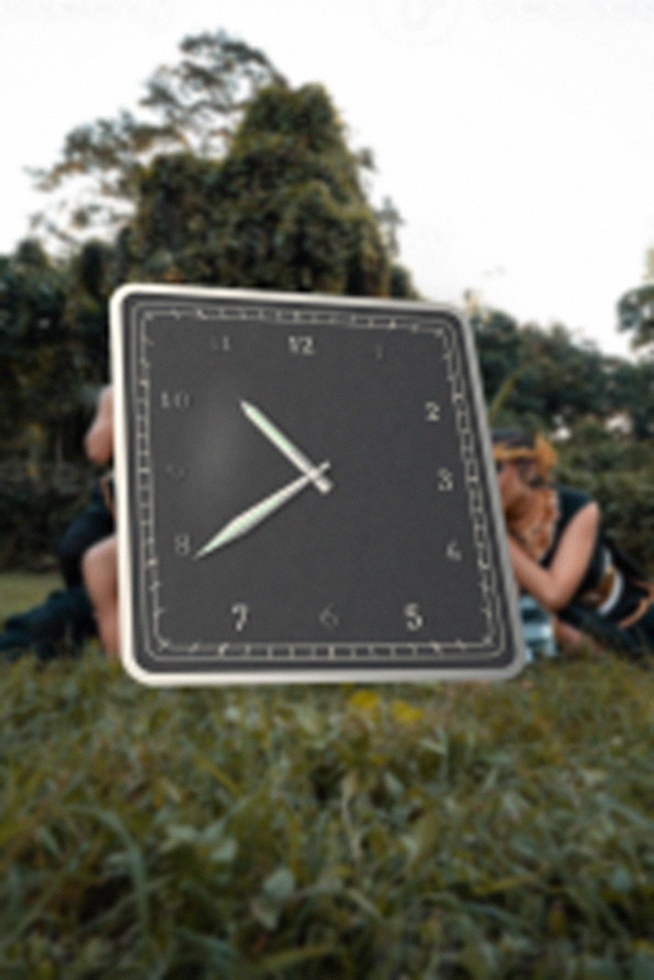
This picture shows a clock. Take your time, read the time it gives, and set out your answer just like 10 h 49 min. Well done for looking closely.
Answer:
10 h 39 min
